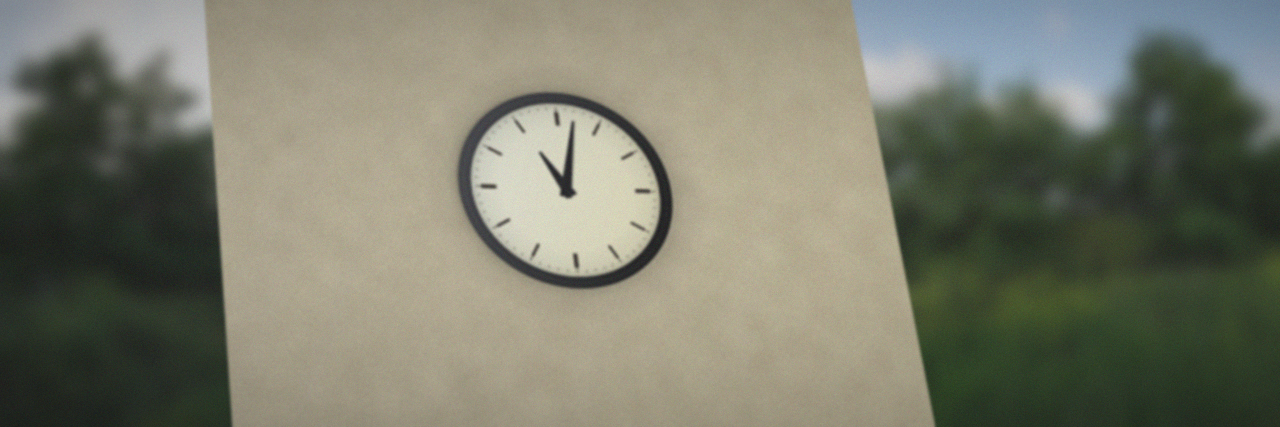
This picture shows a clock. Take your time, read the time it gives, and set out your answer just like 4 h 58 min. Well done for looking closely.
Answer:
11 h 02 min
